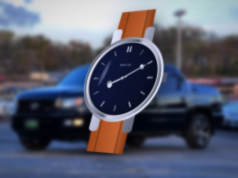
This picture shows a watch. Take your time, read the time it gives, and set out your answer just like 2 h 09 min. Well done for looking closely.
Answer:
8 h 10 min
